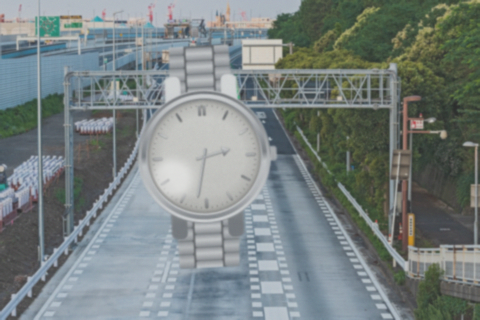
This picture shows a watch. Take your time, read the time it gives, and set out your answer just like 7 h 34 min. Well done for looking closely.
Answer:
2 h 32 min
